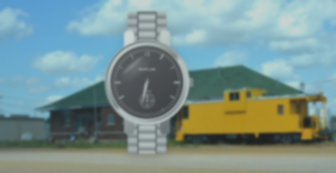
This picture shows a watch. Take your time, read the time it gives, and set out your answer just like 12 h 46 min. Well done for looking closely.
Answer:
6 h 32 min
